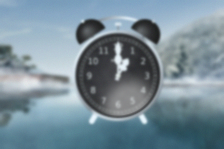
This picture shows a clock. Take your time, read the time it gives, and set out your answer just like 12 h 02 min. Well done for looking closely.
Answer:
1 h 00 min
